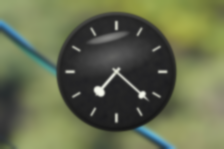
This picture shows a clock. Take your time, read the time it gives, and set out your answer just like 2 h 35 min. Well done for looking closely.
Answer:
7 h 22 min
